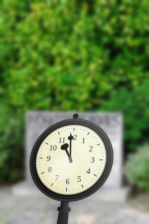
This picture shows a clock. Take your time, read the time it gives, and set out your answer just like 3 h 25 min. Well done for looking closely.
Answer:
10 h 59 min
